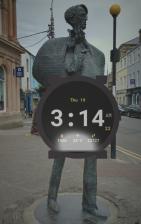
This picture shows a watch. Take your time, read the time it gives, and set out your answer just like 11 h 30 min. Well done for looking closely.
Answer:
3 h 14 min
